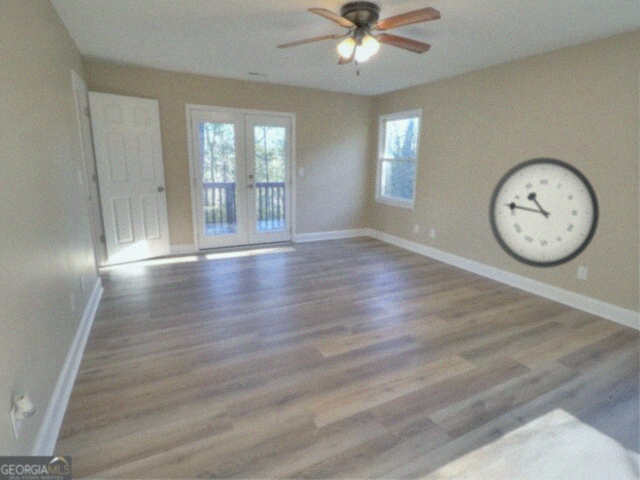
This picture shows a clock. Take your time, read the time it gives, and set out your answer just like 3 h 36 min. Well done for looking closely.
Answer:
10 h 47 min
